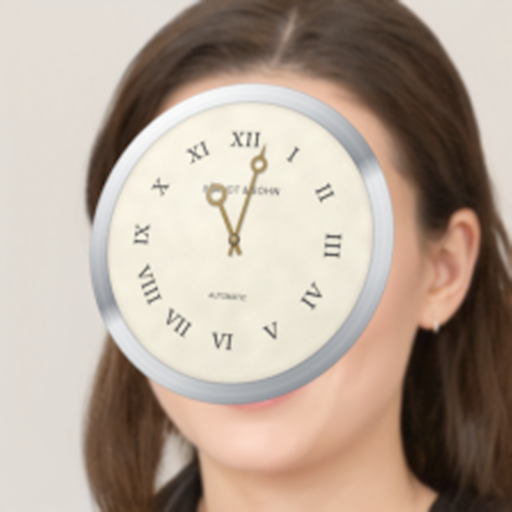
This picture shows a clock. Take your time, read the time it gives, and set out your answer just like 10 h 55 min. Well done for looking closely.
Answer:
11 h 02 min
